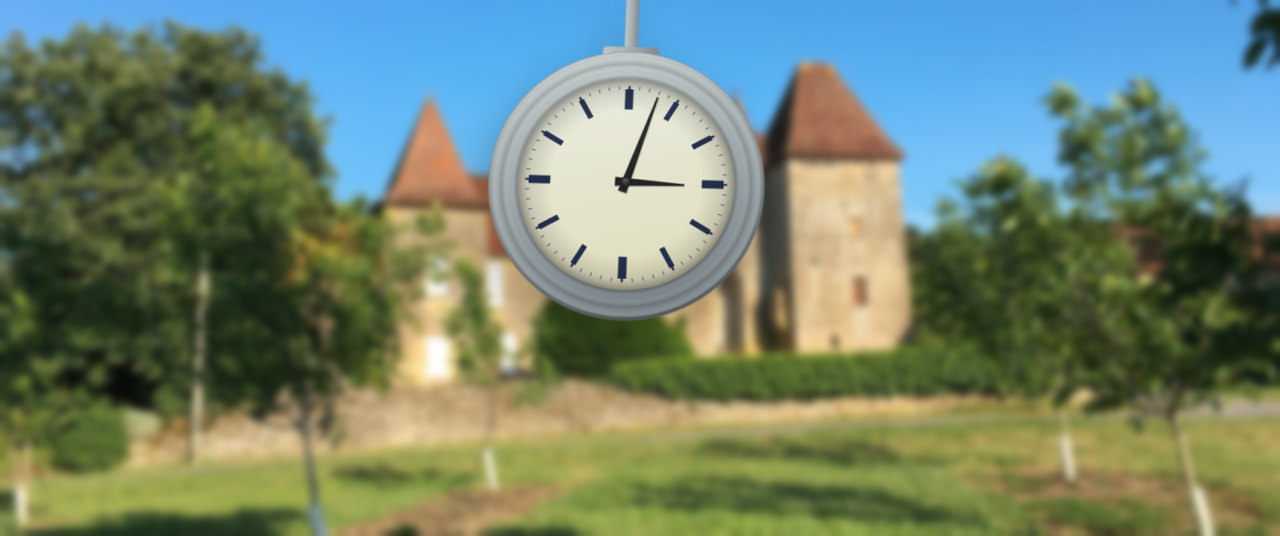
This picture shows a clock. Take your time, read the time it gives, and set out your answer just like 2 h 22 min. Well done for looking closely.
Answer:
3 h 03 min
